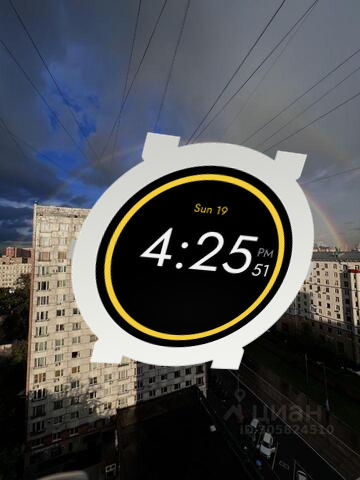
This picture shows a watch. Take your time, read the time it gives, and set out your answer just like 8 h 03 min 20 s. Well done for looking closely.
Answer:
4 h 25 min 51 s
